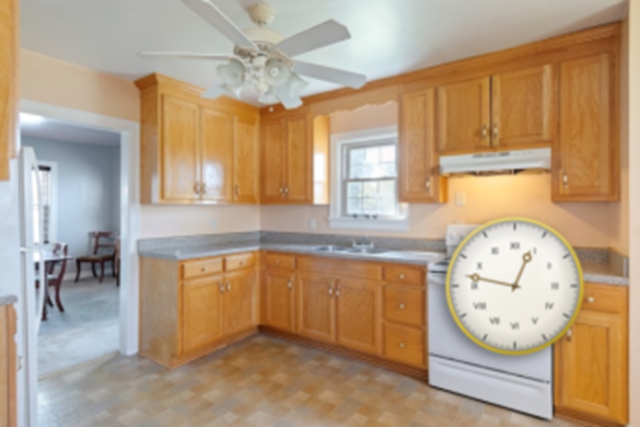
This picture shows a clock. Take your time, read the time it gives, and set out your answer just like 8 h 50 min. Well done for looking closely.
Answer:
12 h 47 min
